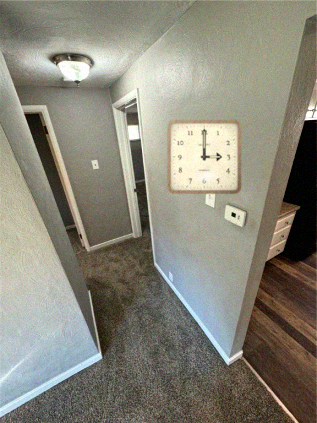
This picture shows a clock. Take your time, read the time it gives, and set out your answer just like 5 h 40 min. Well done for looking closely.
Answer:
3 h 00 min
